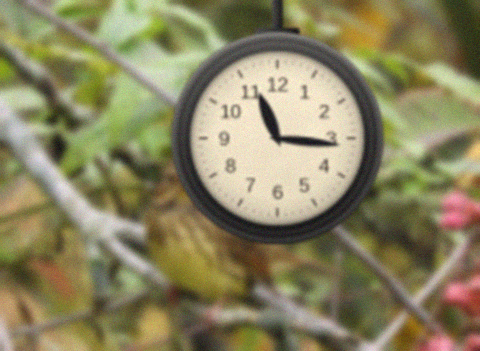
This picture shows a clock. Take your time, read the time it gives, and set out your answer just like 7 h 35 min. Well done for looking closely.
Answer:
11 h 16 min
